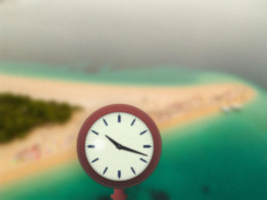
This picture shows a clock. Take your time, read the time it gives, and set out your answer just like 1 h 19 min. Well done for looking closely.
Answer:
10 h 18 min
